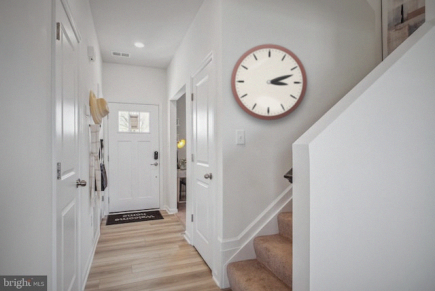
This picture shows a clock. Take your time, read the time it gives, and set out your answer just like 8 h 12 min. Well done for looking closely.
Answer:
3 h 12 min
